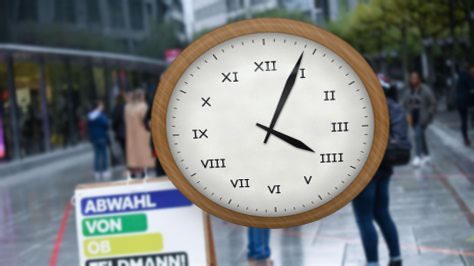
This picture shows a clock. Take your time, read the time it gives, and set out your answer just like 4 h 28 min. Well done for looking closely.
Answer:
4 h 04 min
